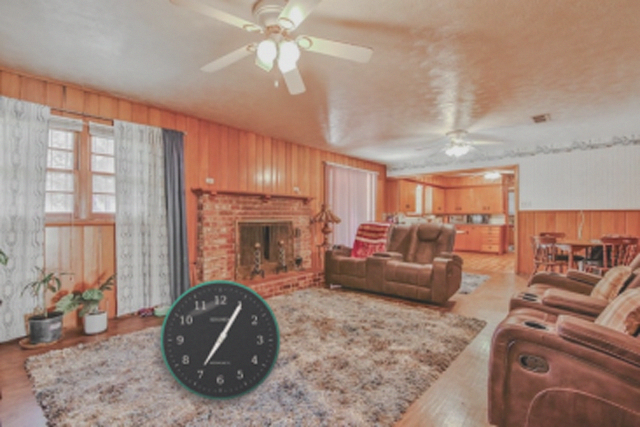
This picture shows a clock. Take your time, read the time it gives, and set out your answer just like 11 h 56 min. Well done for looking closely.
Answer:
7 h 05 min
